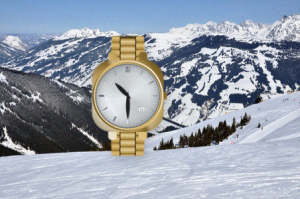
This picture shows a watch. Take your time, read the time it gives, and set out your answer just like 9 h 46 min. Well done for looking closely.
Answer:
10 h 30 min
